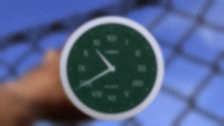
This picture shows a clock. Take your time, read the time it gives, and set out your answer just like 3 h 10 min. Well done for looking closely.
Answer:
10 h 40 min
